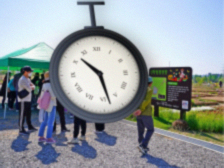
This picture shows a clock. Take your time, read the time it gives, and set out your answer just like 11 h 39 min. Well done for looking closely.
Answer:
10 h 28 min
